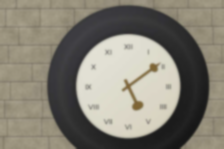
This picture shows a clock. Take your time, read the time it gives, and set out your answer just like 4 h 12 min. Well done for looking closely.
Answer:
5 h 09 min
